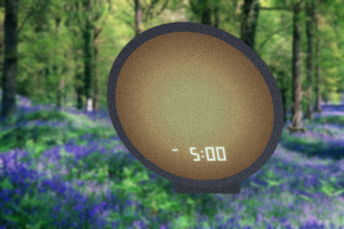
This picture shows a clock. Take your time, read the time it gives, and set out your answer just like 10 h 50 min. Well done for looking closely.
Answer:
5 h 00 min
